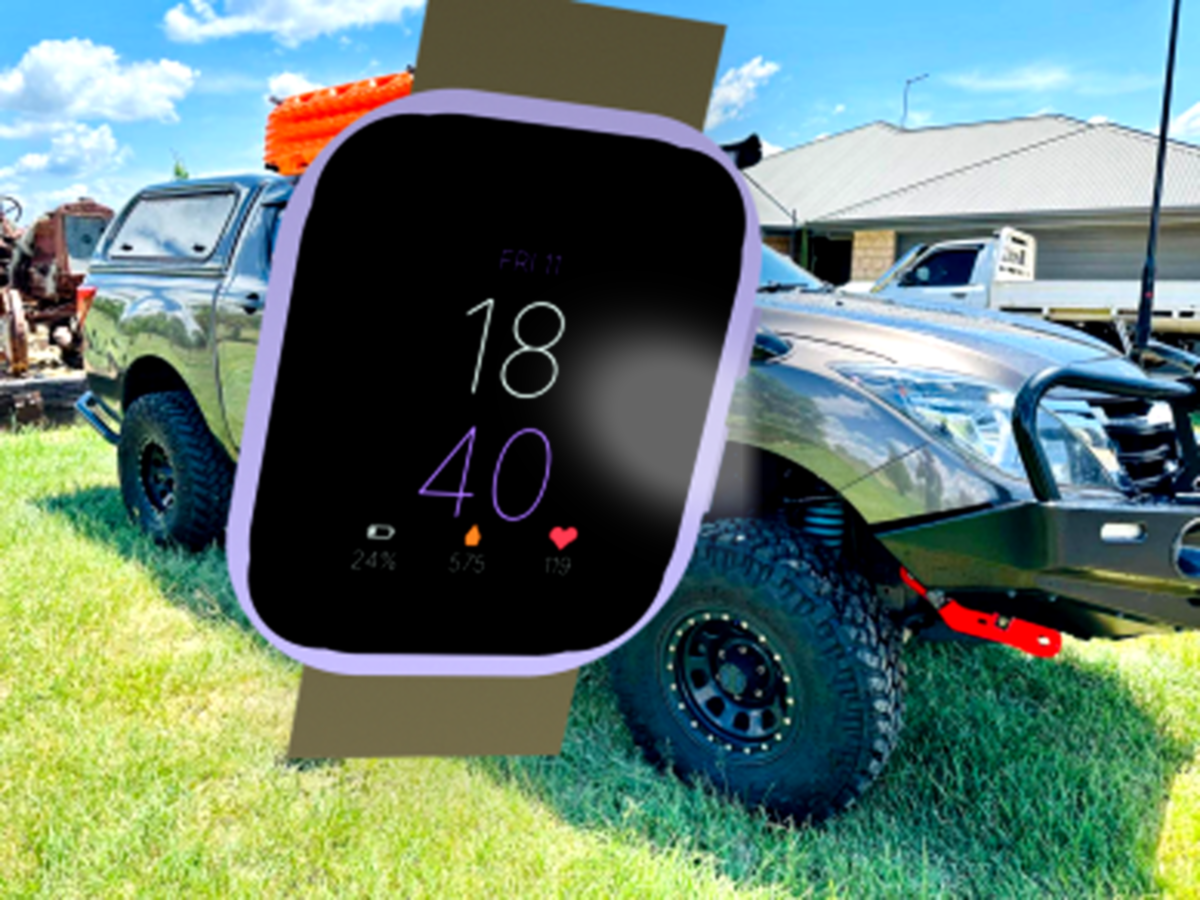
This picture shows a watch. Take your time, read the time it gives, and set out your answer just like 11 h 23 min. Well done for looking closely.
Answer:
18 h 40 min
